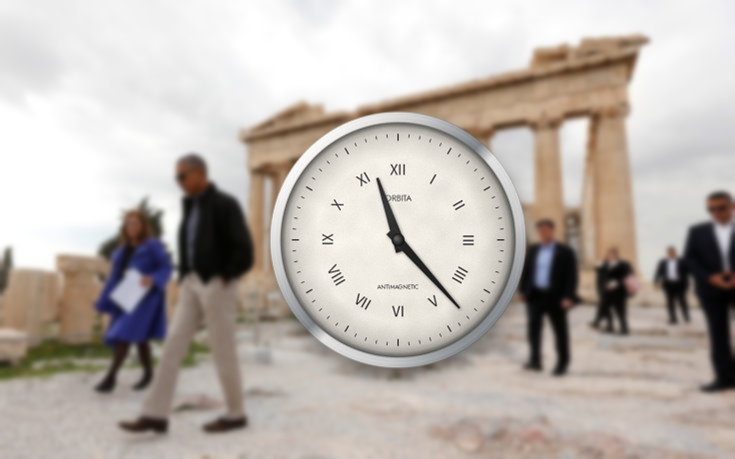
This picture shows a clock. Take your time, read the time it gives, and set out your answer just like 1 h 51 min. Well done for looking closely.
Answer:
11 h 23 min
